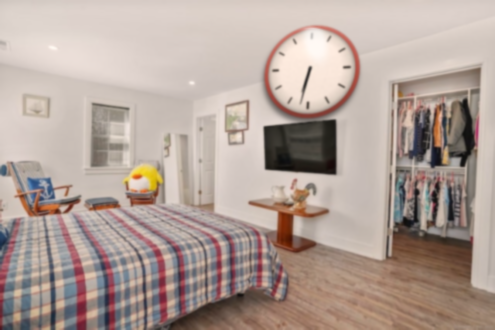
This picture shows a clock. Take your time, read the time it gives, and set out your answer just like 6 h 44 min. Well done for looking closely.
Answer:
6 h 32 min
